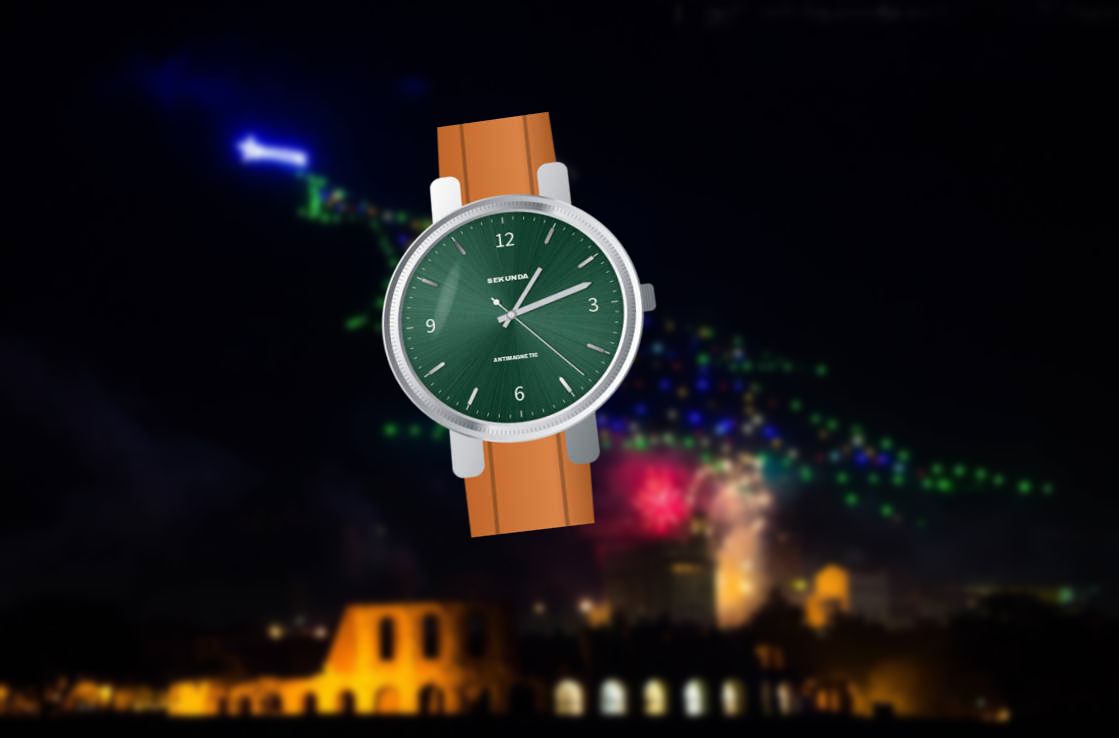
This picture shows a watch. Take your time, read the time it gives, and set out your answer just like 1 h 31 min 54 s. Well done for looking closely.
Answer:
1 h 12 min 23 s
